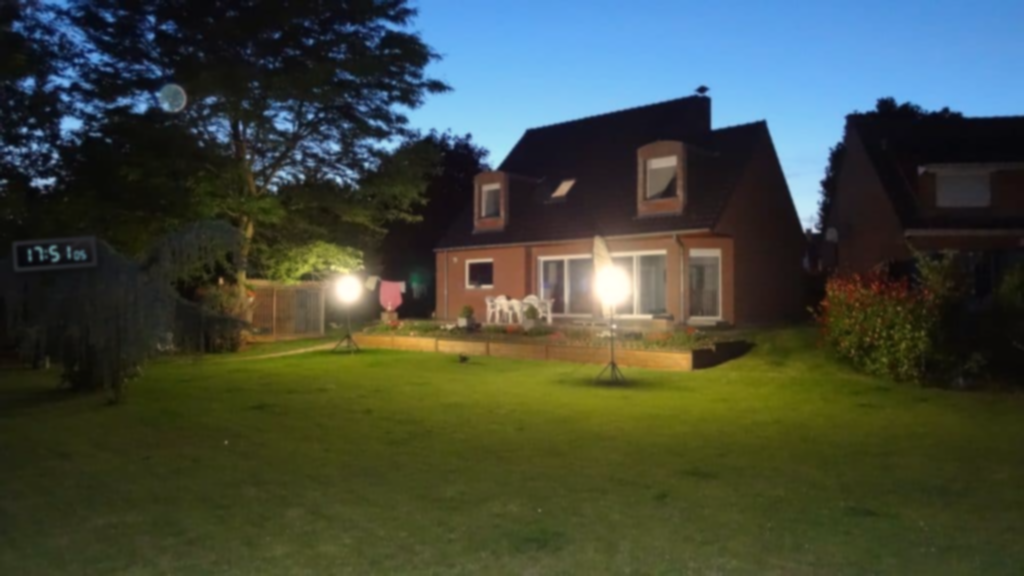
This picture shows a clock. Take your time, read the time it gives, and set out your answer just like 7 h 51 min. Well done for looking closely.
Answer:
17 h 51 min
